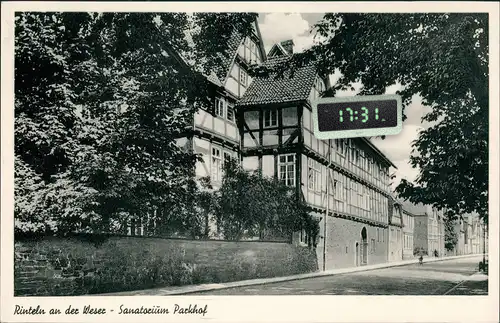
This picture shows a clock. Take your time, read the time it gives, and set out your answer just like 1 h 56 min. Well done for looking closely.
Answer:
17 h 31 min
